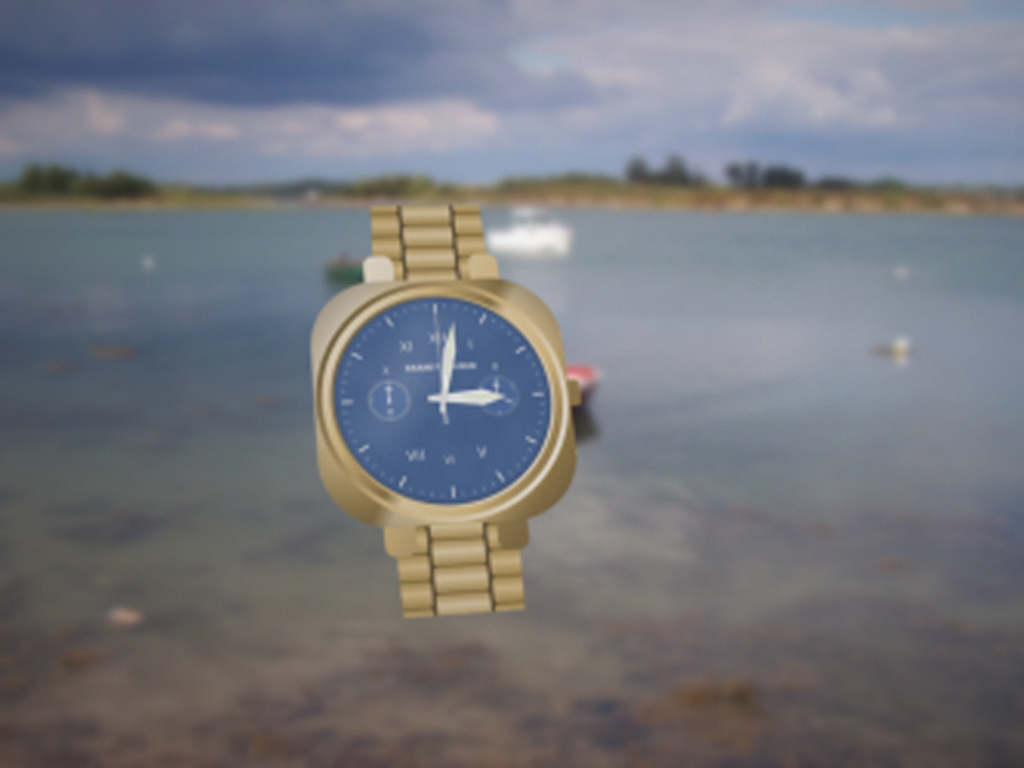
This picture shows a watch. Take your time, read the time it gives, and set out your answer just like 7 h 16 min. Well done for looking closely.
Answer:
3 h 02 min
